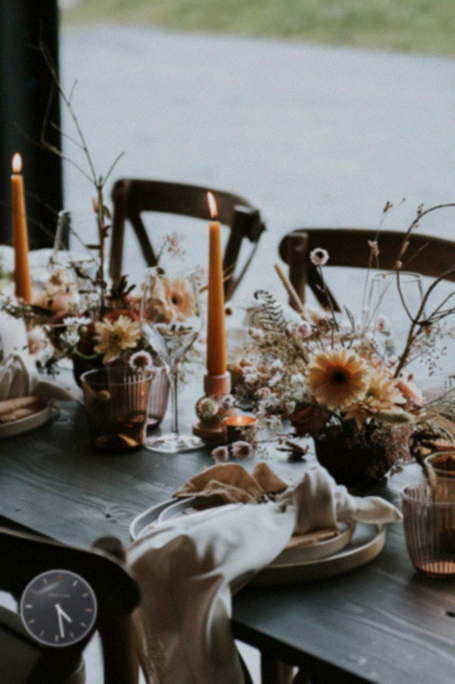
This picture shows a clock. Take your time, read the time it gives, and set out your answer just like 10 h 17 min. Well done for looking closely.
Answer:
4 h 28 min
